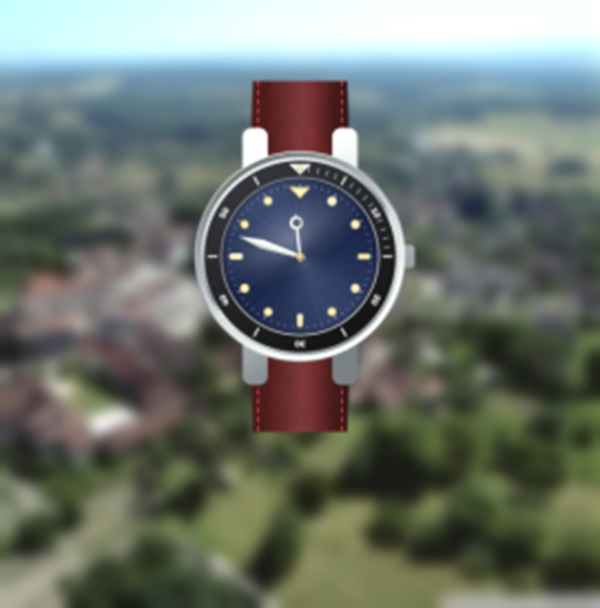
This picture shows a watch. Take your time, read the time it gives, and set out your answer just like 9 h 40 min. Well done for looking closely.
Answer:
11 h 48 min
